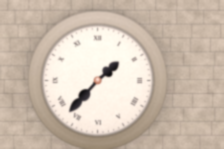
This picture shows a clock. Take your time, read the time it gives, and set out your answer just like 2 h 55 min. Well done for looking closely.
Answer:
1 h 37 min
